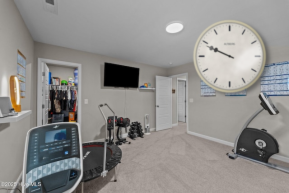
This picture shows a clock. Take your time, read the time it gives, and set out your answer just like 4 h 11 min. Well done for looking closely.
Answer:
9 h 49 min
